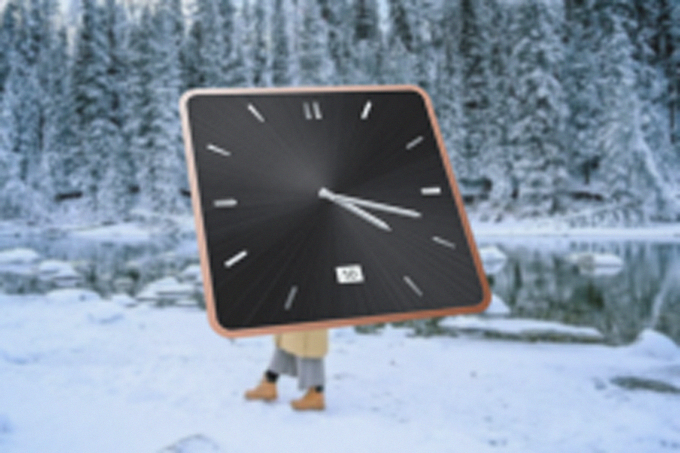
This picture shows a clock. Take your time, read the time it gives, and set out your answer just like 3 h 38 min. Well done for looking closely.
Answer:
4 h 18 min
